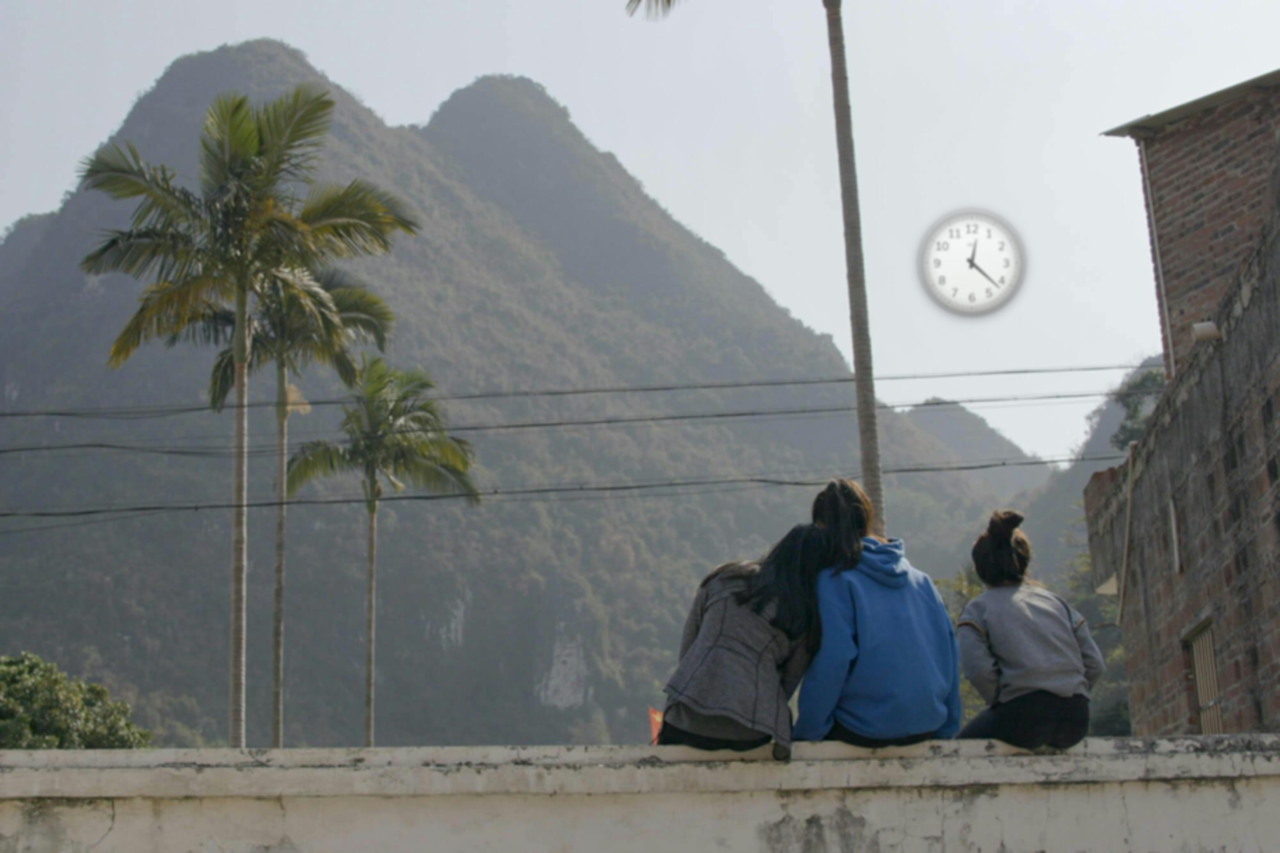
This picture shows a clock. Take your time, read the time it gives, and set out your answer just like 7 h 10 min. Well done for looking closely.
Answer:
12 h 22 min
